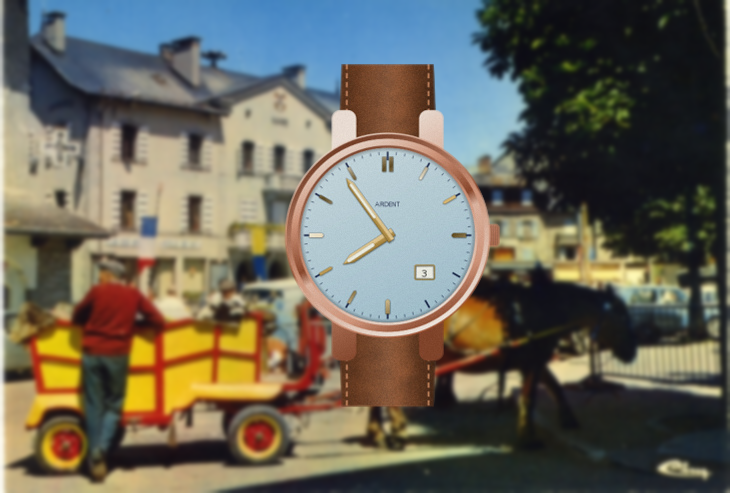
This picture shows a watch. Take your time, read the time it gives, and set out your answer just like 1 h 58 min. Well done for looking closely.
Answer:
7 h 54 min
